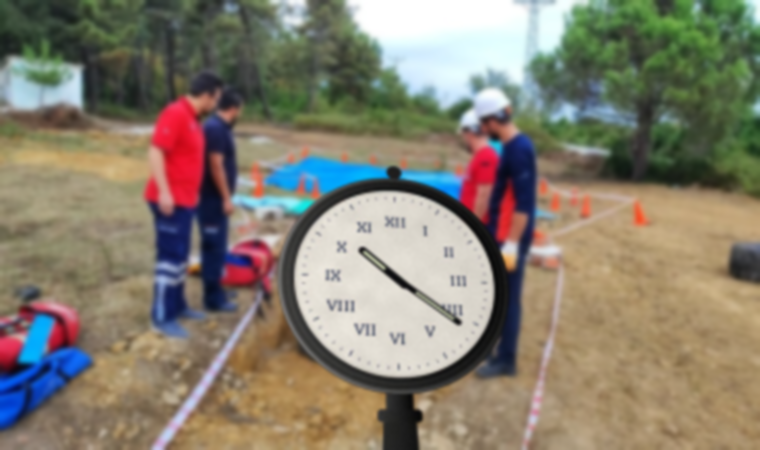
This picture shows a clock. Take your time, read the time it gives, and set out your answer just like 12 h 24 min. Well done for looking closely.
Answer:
10 h 21 min
